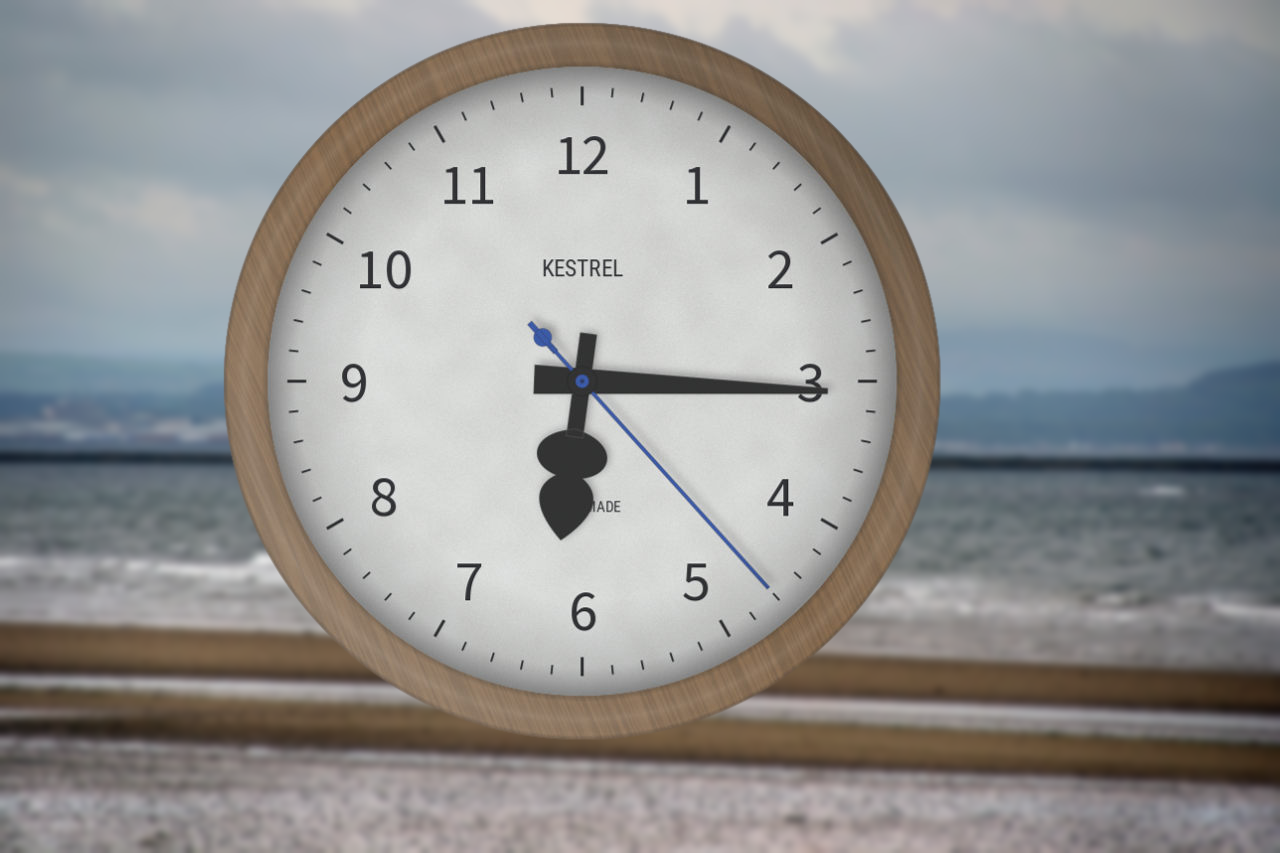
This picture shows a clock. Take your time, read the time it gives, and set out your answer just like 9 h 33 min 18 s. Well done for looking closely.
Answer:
6 h 15 min 23 s
